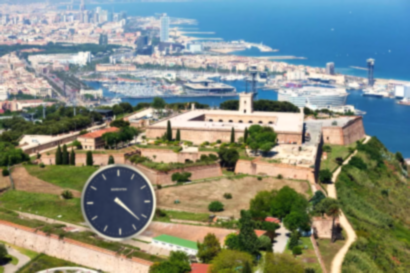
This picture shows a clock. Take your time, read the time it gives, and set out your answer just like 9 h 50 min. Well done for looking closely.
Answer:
4 h 22 min
